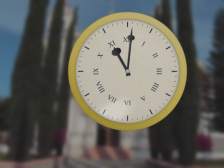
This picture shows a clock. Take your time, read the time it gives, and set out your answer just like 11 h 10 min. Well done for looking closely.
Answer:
11 h 01 min
